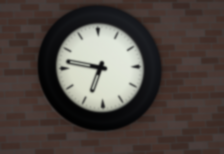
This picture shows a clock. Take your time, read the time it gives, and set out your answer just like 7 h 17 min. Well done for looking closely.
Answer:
6 h 47 min
